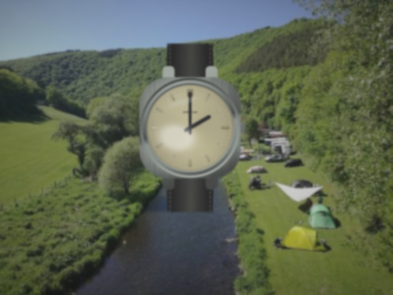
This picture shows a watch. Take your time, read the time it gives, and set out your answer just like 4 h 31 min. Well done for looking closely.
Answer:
2 h 00 min
